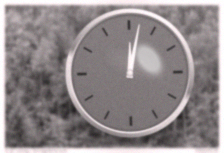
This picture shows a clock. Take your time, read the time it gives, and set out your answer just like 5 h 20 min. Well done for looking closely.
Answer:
12 h 02 min
